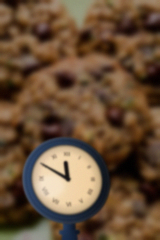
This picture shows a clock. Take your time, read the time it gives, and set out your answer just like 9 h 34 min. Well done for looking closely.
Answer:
11 h 50 min
